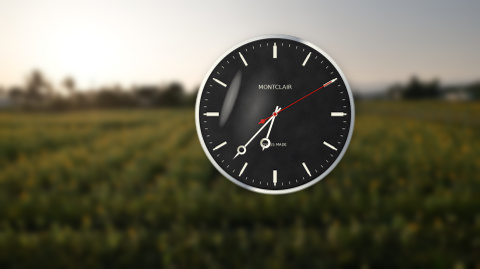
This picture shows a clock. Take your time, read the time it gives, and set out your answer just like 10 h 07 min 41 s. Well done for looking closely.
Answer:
6 h 37 min 10 s
